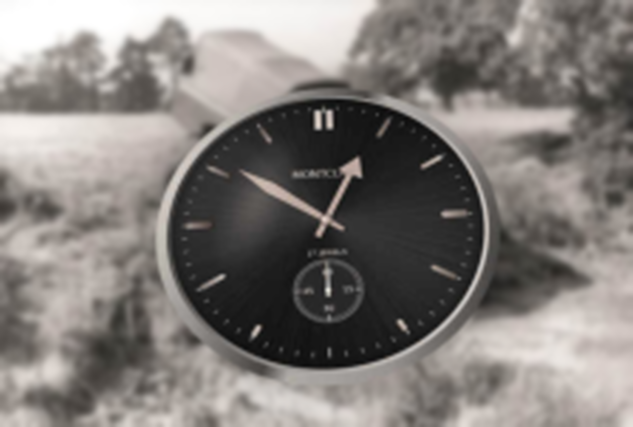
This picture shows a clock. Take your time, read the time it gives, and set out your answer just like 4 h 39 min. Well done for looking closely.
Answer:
12 h 51 min
